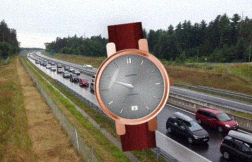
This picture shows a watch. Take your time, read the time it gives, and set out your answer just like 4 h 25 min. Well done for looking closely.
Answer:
9 h 49 min
